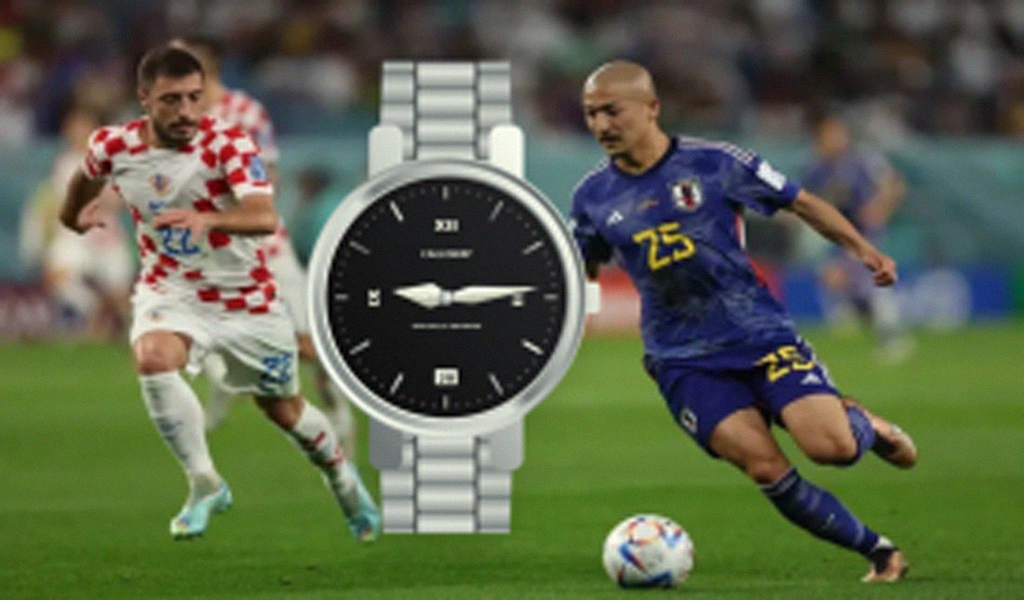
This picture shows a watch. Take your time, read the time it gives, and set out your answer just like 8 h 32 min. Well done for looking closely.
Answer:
9 h 14 min
